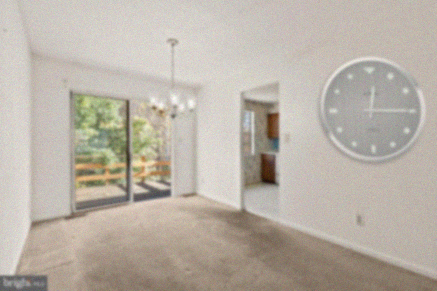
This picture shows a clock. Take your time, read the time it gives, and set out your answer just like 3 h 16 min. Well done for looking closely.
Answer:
12 h 15 min
